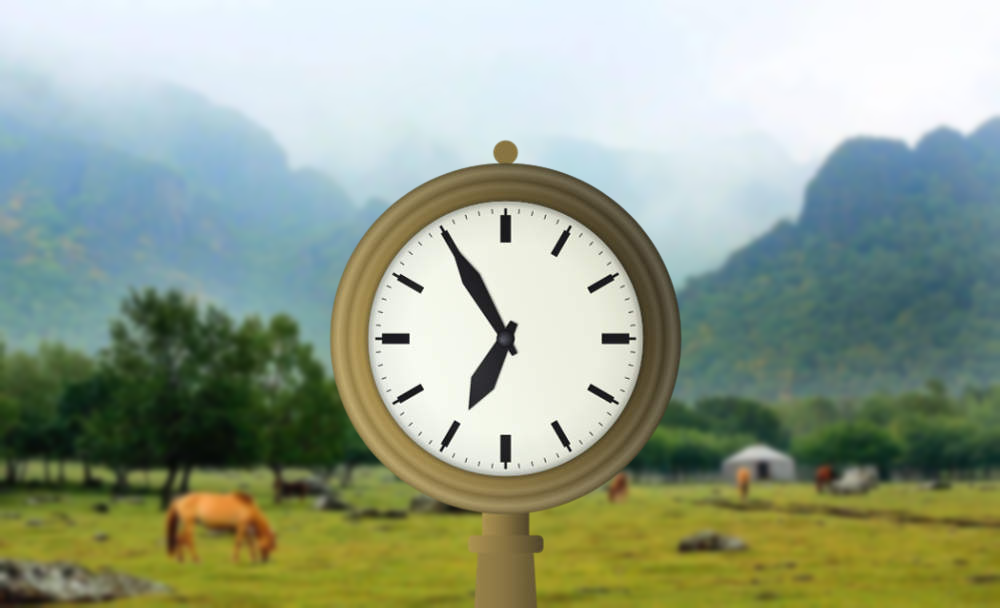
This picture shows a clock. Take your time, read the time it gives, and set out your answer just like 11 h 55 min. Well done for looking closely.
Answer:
6 h 55 min
